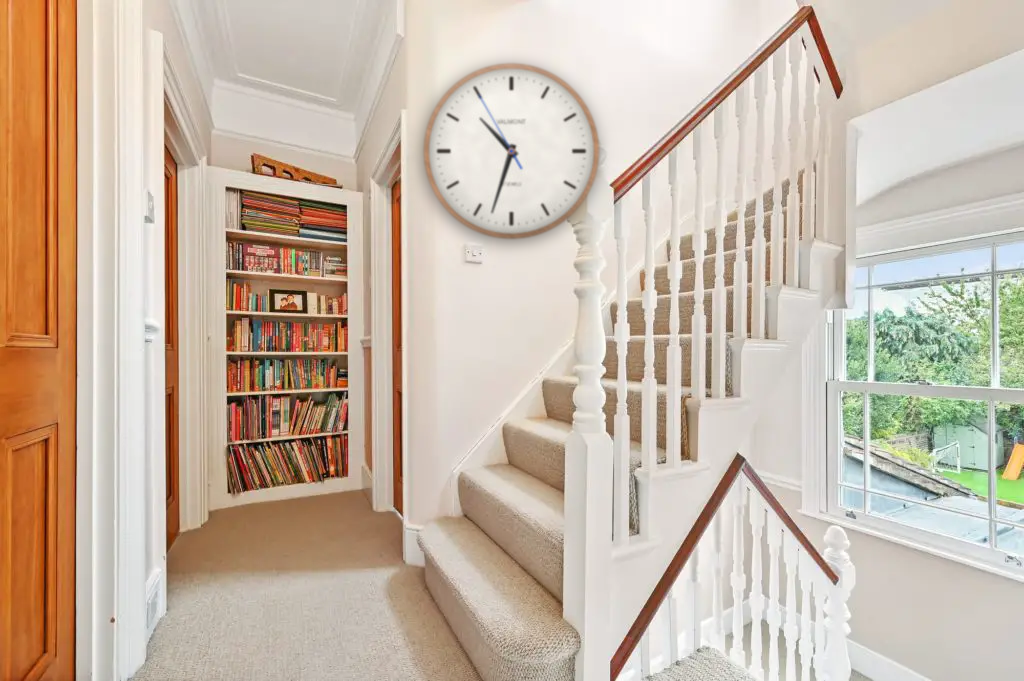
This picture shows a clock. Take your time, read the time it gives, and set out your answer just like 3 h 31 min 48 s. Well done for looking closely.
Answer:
10 h 32 min 55 s
